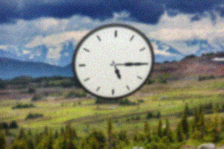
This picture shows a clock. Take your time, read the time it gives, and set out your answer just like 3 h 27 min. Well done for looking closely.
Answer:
5 h 15 min
